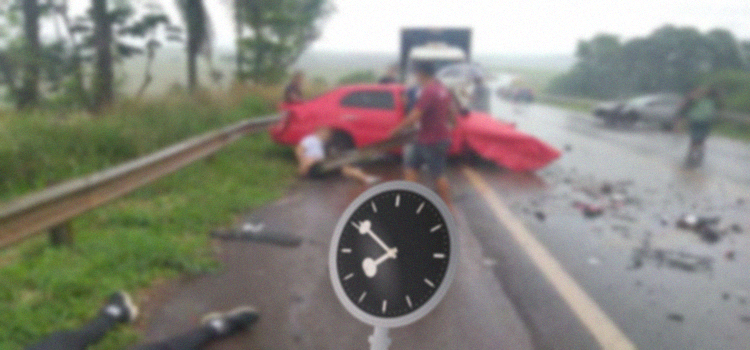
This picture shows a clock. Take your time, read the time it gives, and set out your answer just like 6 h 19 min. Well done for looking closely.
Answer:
7 h 51 min
